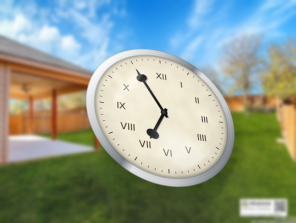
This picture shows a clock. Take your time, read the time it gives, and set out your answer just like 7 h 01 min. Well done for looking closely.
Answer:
6 h 55 min
